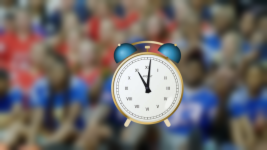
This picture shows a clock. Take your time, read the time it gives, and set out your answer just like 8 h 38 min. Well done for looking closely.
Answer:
11 h 01 min
